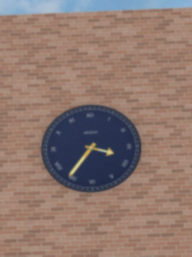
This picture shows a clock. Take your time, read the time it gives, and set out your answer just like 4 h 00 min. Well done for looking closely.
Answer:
3 h 36 min
